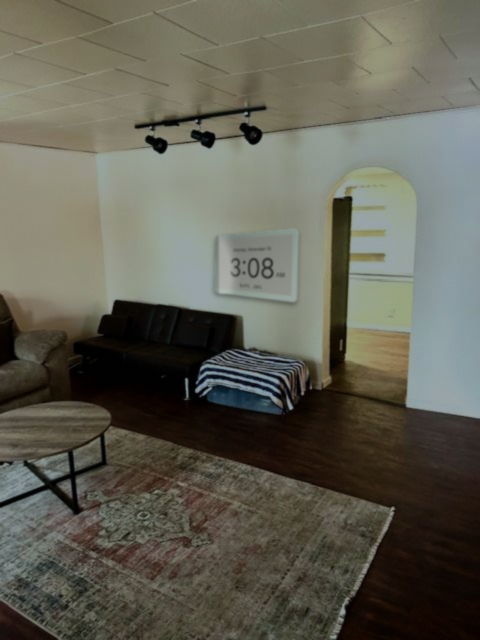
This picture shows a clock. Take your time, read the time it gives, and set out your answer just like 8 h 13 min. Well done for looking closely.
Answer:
3 h 08 min
